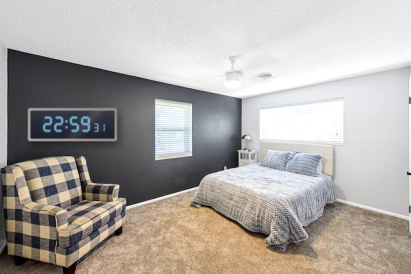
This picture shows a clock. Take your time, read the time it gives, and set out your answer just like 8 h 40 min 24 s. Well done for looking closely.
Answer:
22 h 59 min 31 s
